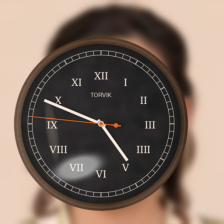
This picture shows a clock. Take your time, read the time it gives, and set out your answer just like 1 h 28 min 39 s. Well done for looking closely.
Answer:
4 h 48 min 46 s
